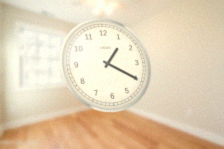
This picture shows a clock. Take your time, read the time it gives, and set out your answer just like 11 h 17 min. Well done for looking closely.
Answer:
1 h 20 min
